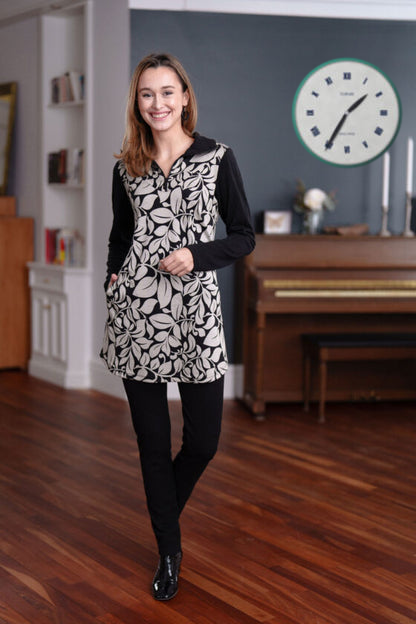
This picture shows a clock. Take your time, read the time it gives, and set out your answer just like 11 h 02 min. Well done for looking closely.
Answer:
1 h 35 min
